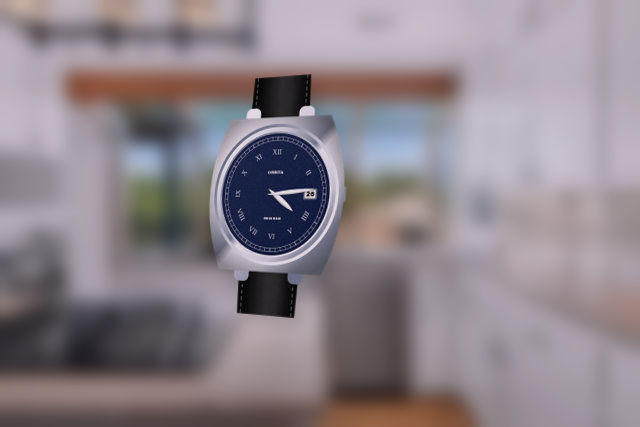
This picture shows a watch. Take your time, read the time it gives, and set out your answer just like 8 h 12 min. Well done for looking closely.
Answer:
4 h 14 min
